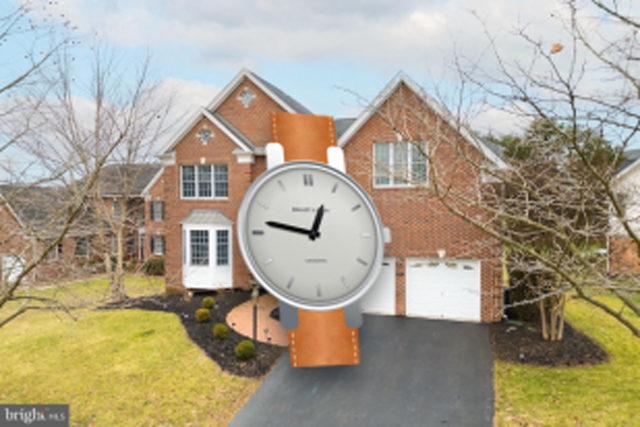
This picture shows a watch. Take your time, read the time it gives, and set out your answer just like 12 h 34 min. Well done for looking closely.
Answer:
12 h 47 min
